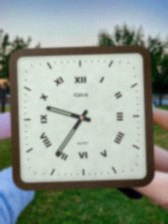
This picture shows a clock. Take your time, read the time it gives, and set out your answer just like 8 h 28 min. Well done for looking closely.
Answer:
9 h 36 min
